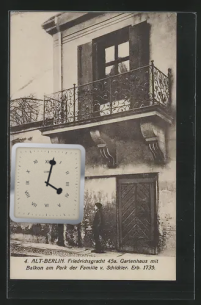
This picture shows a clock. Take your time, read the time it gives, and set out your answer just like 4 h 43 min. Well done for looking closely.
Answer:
4 h 02 min
